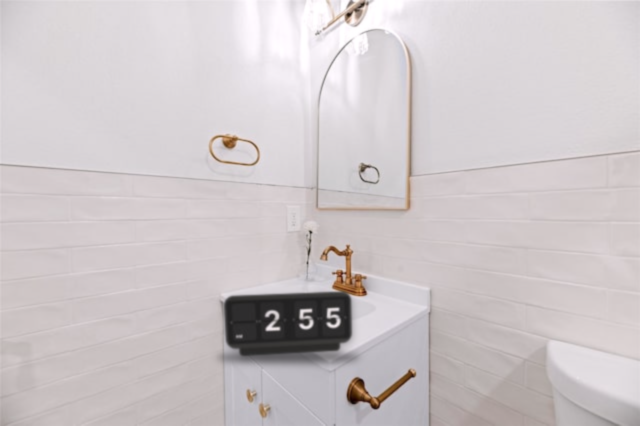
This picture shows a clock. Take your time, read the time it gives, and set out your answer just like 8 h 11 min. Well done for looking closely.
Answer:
2 h 55 min
